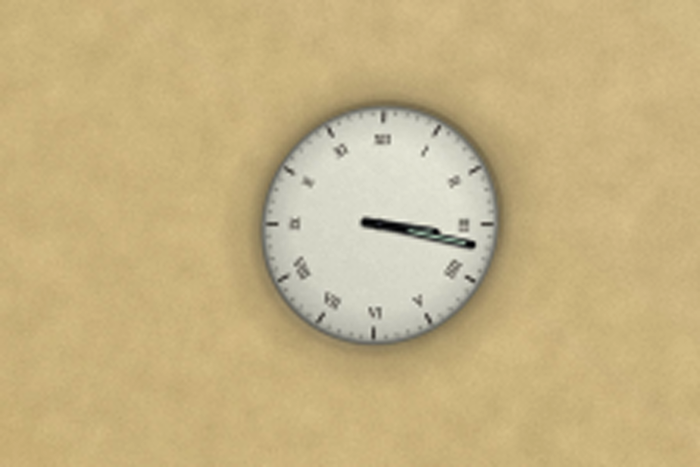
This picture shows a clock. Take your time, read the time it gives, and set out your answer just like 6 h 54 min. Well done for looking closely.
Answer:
3 h 17 min
